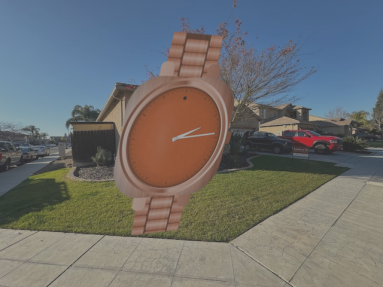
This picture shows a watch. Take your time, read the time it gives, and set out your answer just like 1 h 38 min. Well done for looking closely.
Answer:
2 h 14 min
